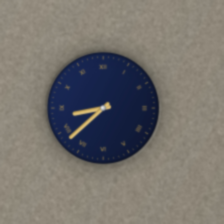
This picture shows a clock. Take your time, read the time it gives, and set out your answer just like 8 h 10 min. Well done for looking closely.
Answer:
8 h 38 min
